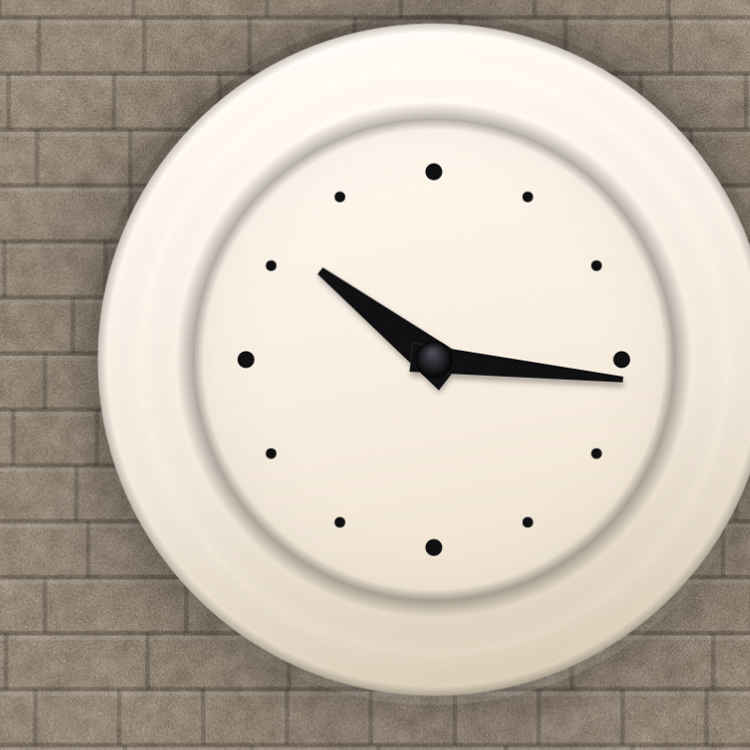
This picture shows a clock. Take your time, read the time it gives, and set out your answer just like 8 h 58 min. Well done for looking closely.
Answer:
10 h 16 min
